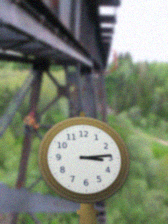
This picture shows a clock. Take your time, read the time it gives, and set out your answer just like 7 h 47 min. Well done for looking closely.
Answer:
3 h 14 min
